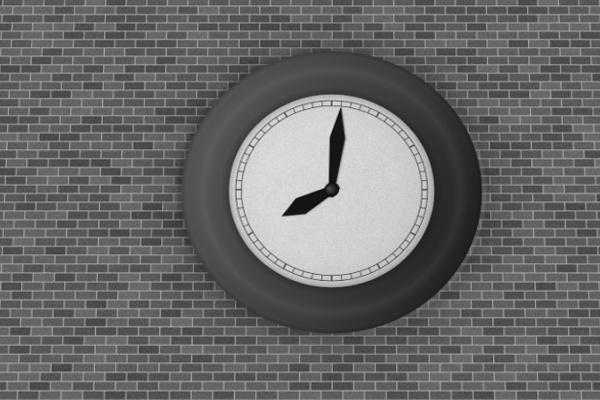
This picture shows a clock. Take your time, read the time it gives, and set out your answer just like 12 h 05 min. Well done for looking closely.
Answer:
8 h 01 min
